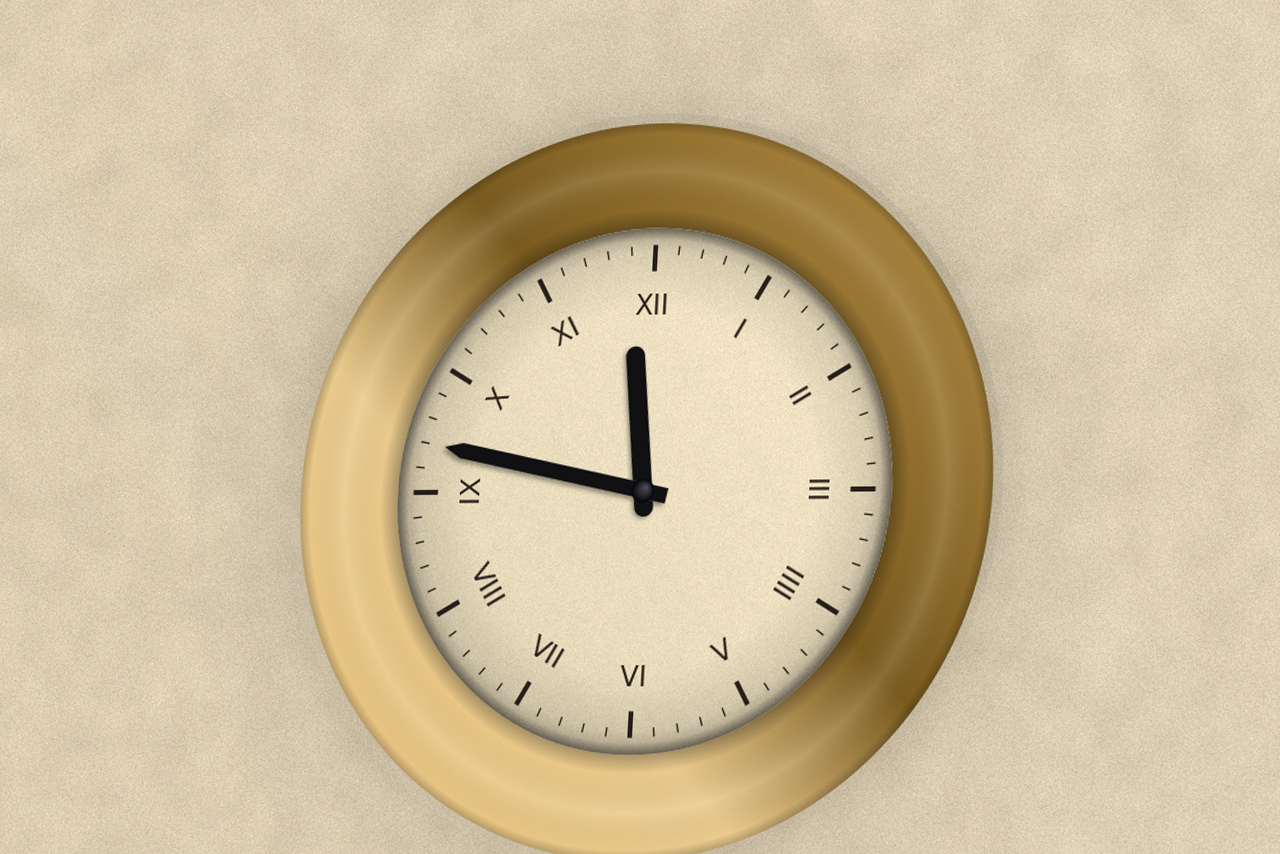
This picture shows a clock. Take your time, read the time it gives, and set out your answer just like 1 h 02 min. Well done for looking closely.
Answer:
11 h 47 min
